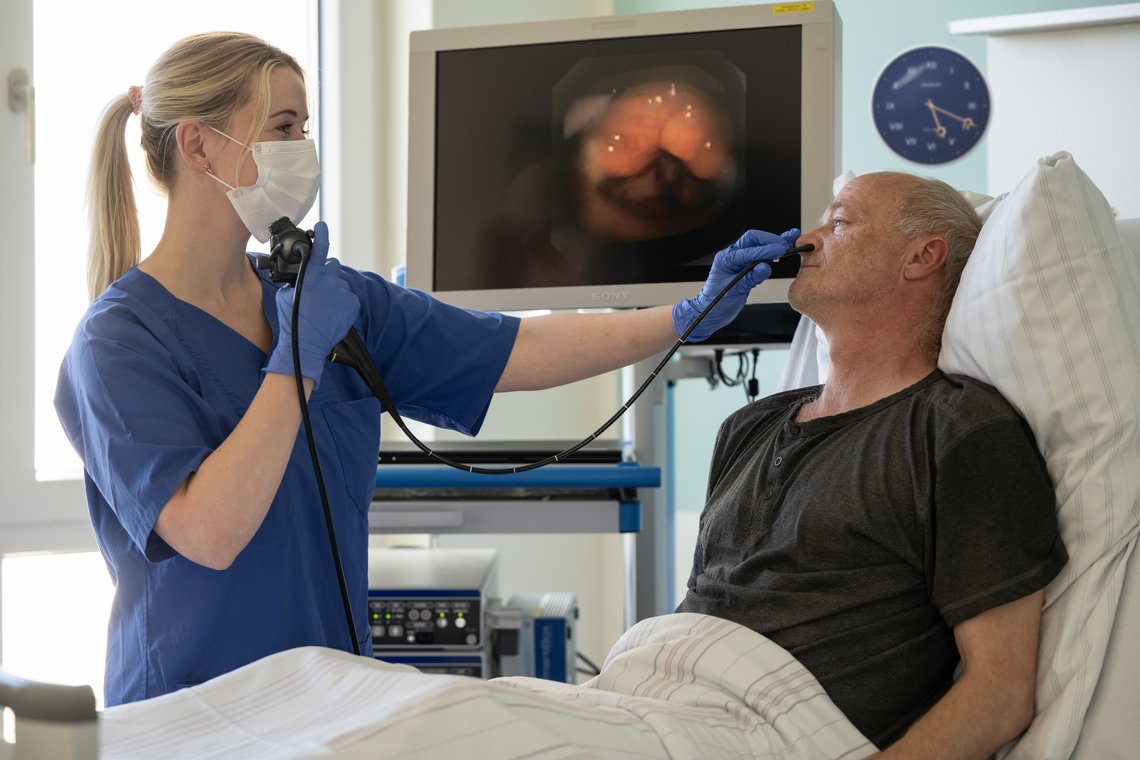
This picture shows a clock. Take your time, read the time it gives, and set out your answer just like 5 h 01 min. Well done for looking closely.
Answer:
5 h 19 min
